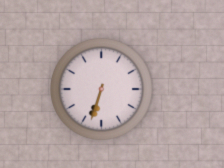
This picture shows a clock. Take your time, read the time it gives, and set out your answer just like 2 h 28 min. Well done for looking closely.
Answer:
6 h 33 min
